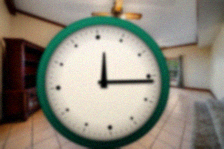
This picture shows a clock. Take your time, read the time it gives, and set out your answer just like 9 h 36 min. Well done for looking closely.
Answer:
12 h 16 min
